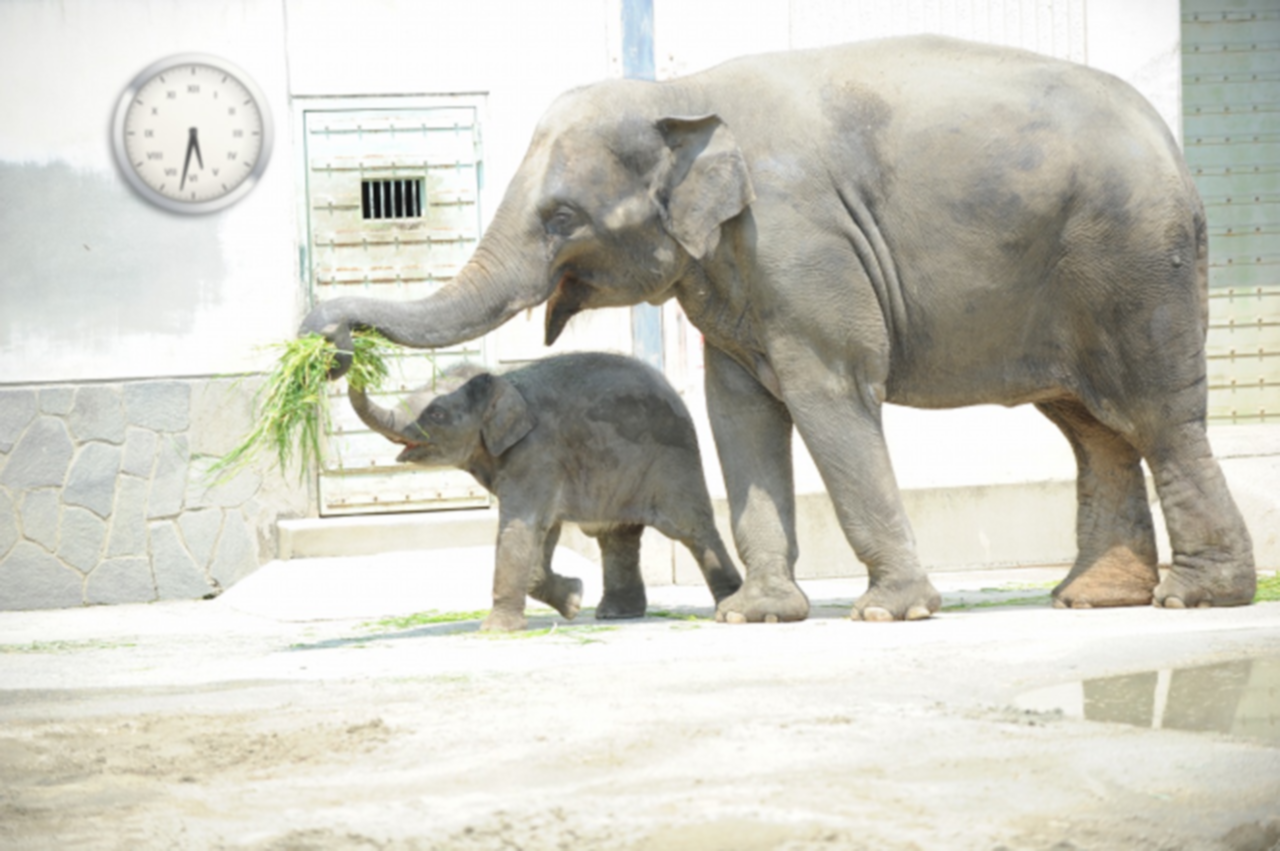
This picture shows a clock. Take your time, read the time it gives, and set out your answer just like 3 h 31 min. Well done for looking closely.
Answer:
5 h 32 min
